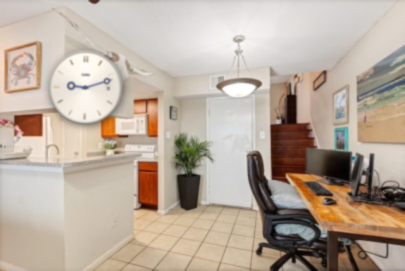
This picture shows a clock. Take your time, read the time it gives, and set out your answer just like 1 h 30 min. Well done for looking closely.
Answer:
9 h 12 min
